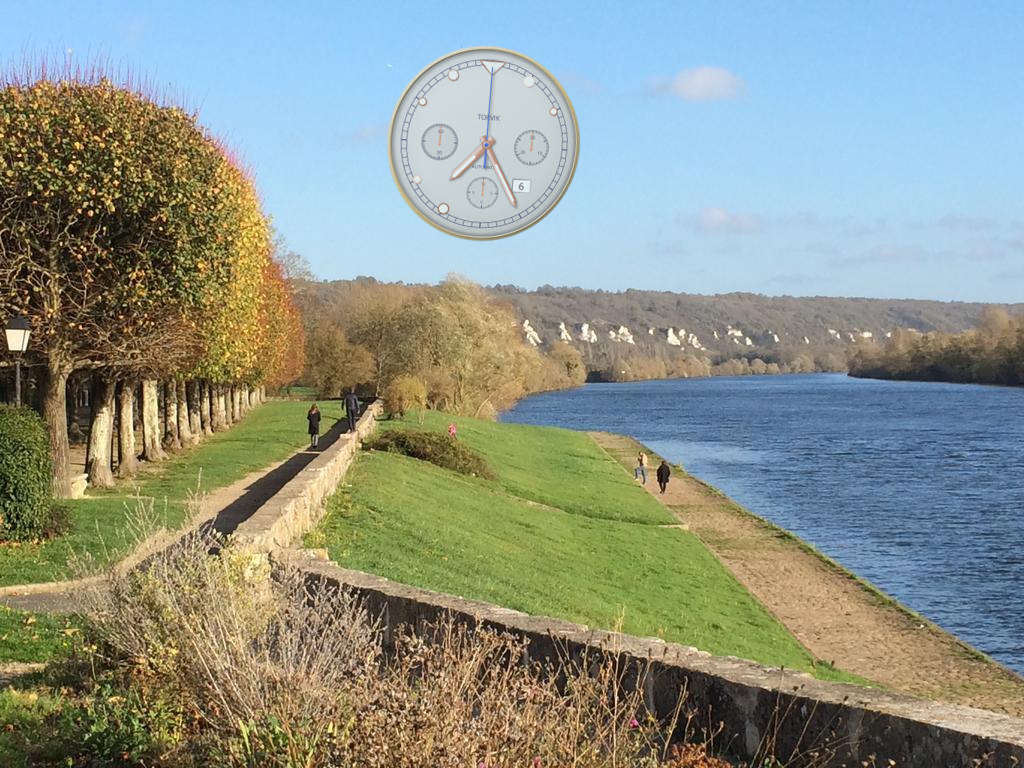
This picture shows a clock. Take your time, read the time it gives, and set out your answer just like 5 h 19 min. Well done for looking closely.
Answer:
7 h 25 min
